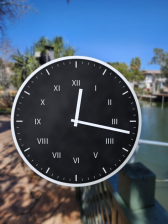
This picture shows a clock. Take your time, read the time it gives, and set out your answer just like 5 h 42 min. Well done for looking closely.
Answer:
12 h 17 min
